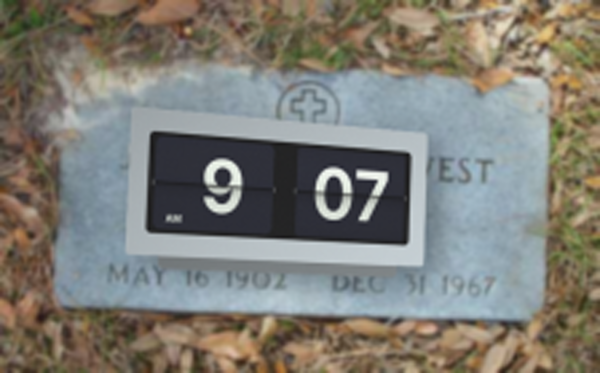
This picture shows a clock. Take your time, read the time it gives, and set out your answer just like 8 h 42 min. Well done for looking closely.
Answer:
9 h 07 min
